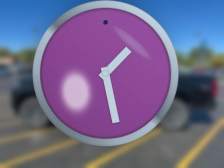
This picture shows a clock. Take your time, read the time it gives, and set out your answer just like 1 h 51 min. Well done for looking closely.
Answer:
1 h 28 min
